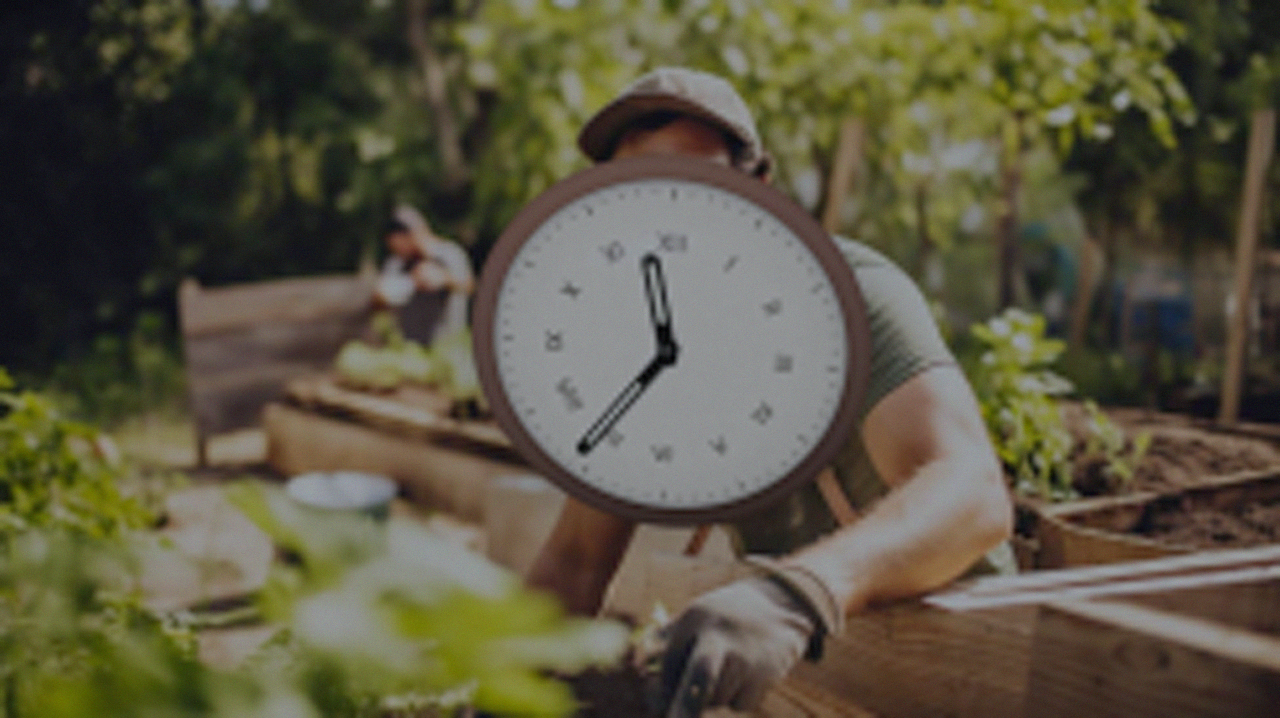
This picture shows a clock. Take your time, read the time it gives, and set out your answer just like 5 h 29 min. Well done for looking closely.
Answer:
11 h 36 min
